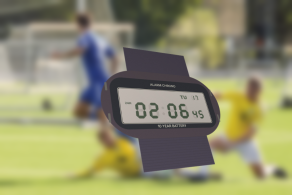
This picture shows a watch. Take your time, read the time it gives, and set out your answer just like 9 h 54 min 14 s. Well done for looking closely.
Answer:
2 h 06 min 45 s
